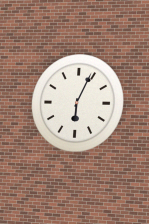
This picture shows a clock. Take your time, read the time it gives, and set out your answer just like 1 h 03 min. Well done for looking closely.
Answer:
6 h 04 min
